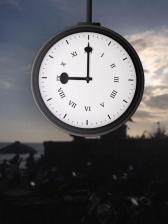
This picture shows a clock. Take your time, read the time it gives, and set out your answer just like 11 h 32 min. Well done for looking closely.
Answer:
9 h 00 min
